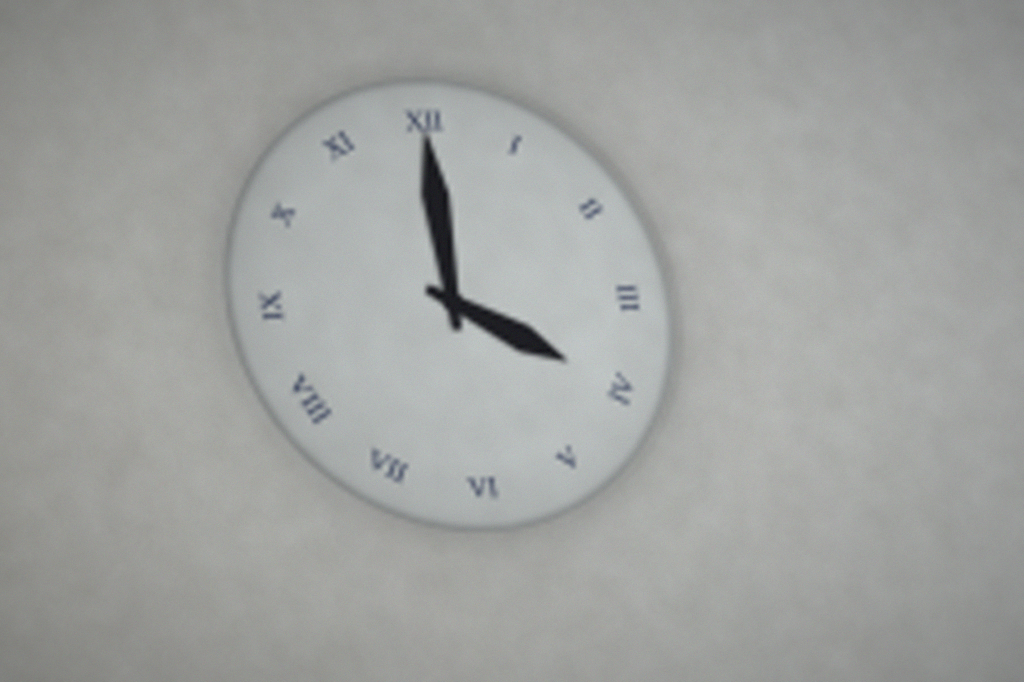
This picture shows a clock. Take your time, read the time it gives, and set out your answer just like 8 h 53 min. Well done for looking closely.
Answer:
4 h 00 min
